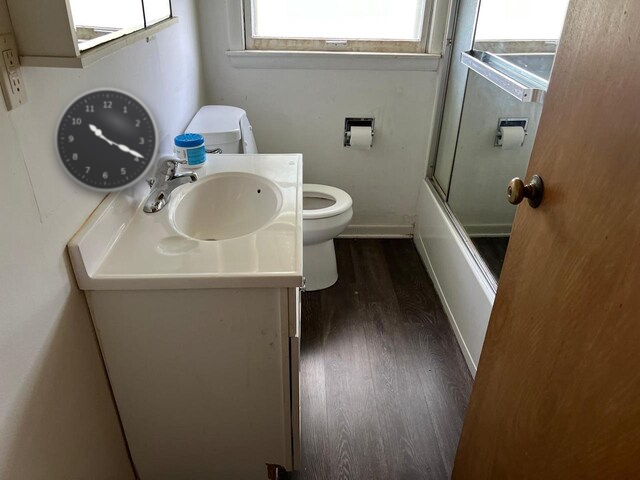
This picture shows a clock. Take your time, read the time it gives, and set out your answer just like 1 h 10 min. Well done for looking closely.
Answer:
10 h 19 min
